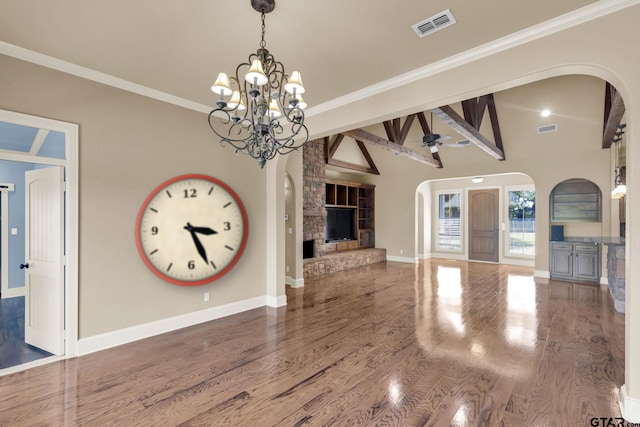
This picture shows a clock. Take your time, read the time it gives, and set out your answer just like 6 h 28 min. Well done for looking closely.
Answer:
3 h 26 min
